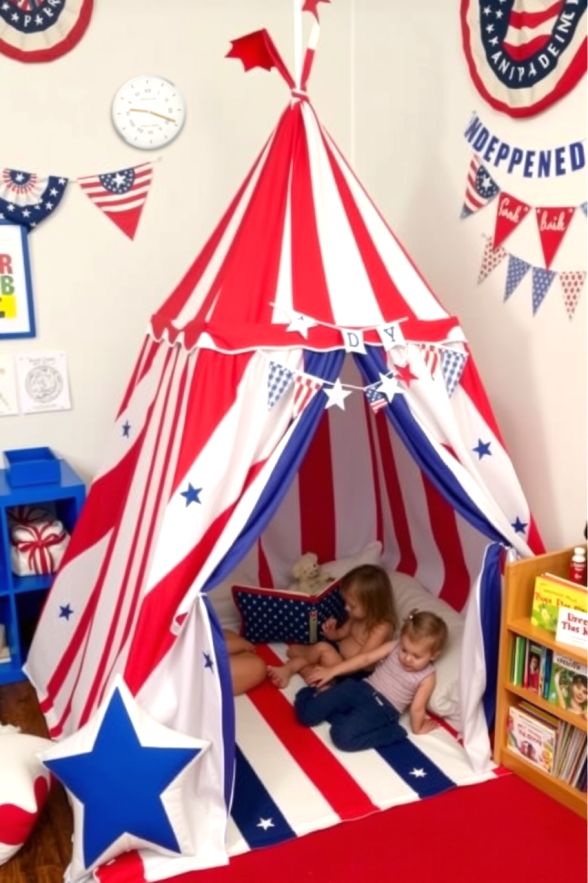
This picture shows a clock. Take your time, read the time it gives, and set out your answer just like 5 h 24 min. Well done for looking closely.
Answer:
9 h 19 min
